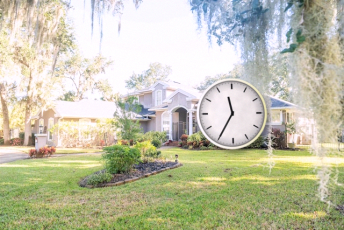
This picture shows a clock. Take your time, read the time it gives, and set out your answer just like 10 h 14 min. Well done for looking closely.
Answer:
11 h 35 min
